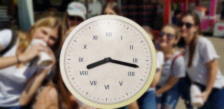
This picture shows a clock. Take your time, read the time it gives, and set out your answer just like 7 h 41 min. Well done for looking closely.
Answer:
8 h 17 min
